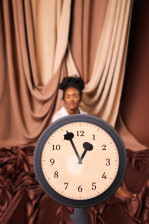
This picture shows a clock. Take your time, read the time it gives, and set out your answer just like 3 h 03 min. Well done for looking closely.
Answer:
12 h 56 min
